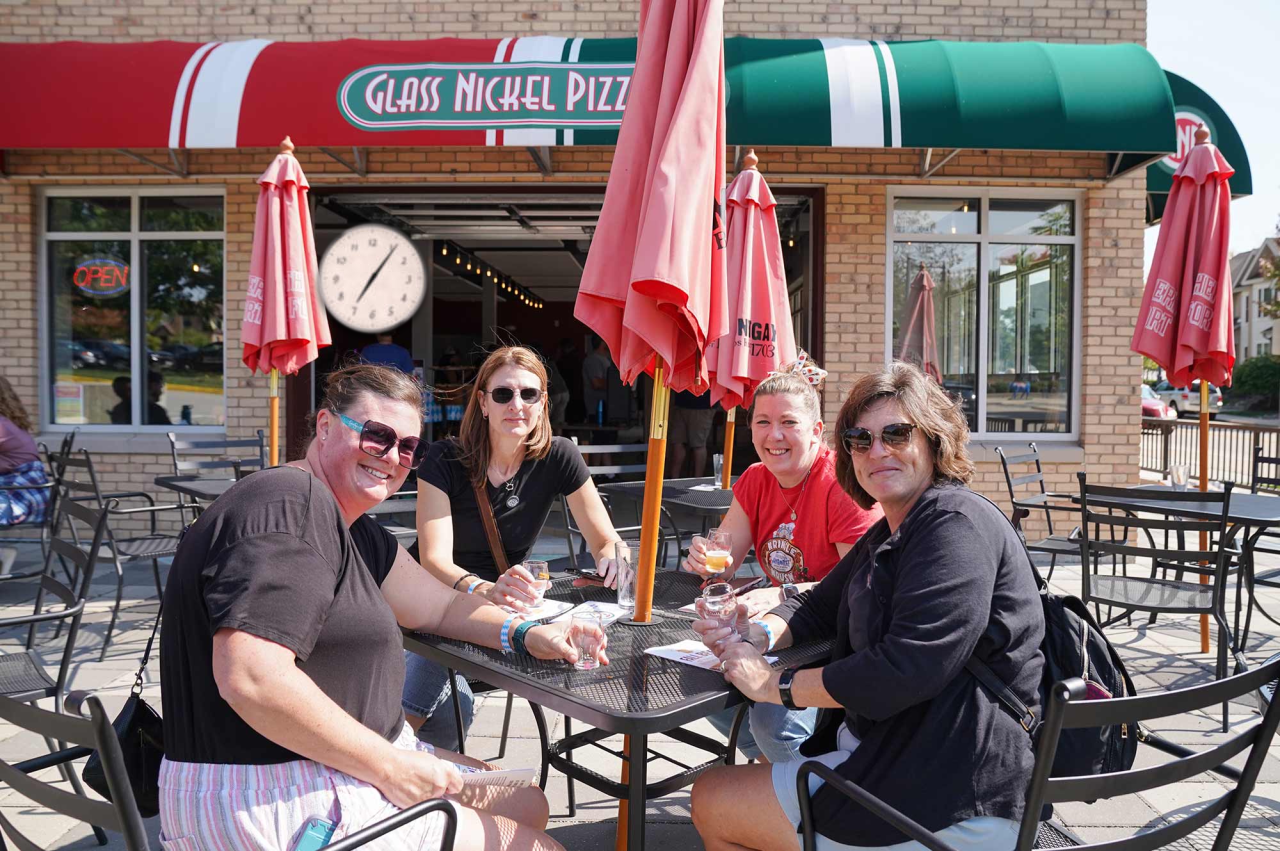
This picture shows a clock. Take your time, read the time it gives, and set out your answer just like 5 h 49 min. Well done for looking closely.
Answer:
7 h 06 min
